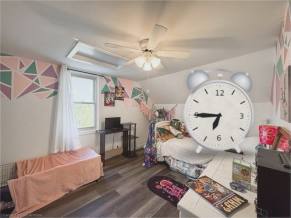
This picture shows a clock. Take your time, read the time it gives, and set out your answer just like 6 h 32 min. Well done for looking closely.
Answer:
6 h 45 min
